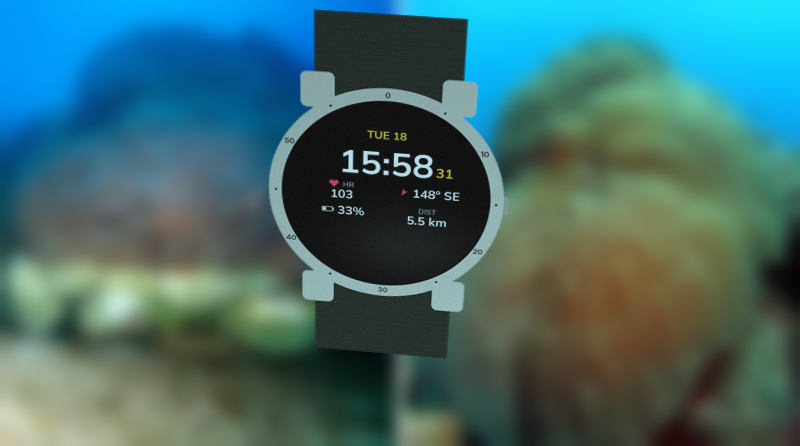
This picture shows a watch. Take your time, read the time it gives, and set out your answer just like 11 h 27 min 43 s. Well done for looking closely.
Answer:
15 h 58 min 31 s
